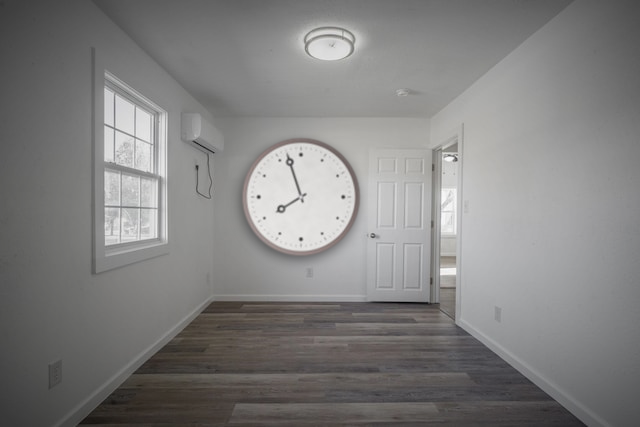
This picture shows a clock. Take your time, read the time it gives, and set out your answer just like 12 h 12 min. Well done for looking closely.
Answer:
7 h 57 min
